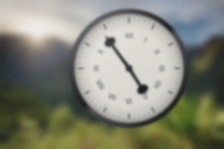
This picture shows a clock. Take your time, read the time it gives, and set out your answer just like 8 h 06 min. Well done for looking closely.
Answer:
4 h 54 min
